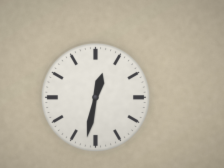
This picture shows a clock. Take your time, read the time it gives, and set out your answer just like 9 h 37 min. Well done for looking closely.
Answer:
12 h 32 min
